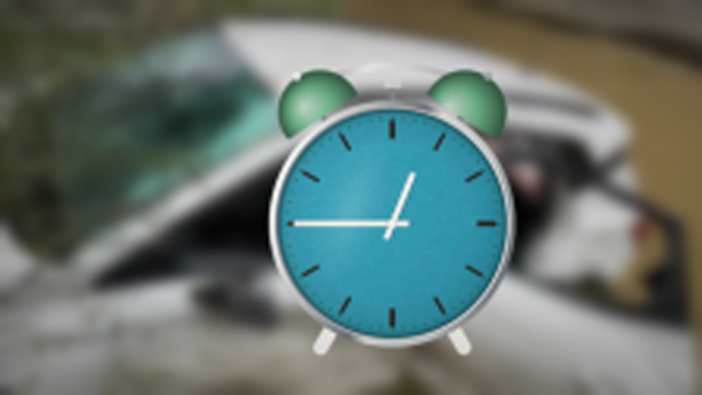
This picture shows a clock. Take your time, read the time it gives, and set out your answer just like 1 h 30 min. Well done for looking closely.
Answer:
12 h 45 min
